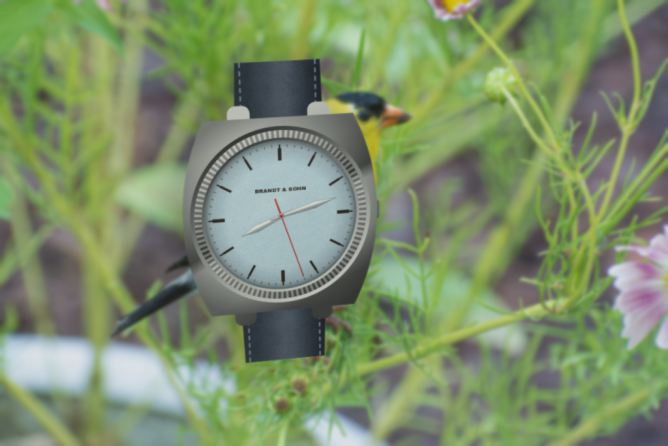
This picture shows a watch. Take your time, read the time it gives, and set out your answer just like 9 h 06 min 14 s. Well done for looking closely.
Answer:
8 h 12 min 27 s
